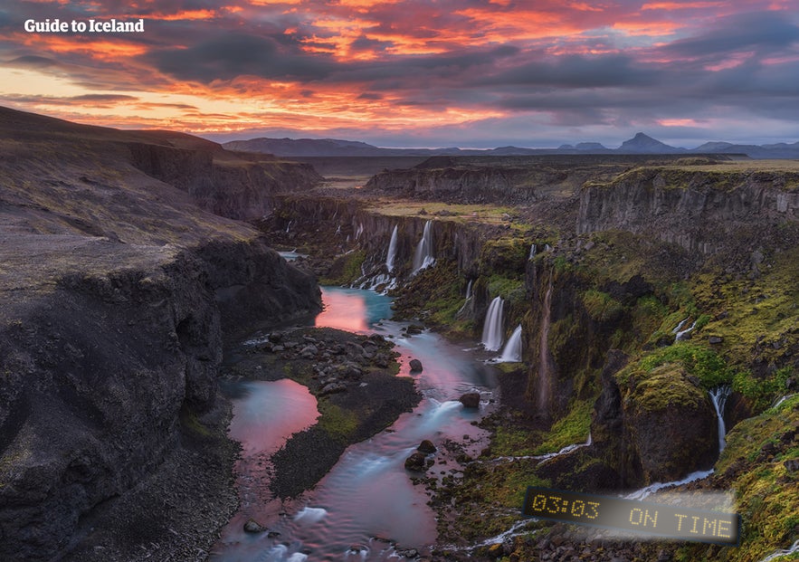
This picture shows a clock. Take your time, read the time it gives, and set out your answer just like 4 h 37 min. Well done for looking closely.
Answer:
3 h 03 min
